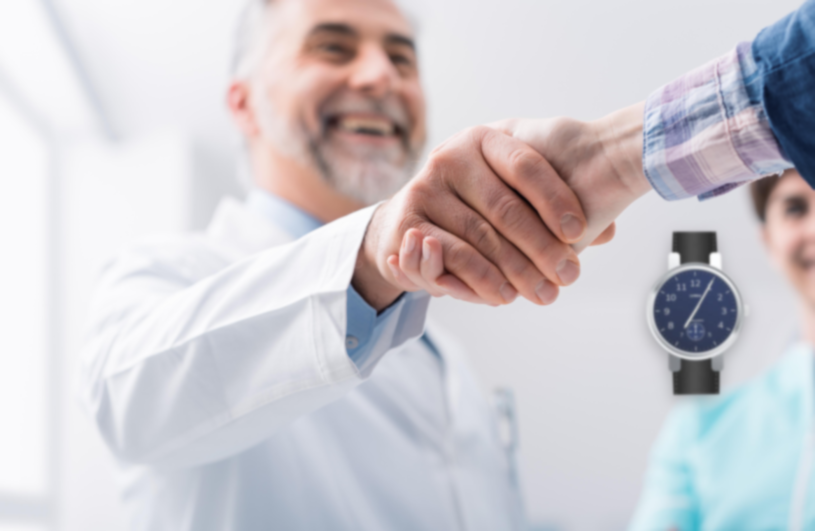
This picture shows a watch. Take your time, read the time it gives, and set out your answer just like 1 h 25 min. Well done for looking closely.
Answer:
7 h 05 min
